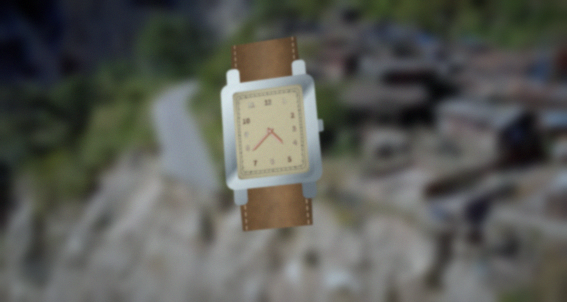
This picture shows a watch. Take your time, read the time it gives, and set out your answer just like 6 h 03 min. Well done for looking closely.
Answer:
4 h 38 min
